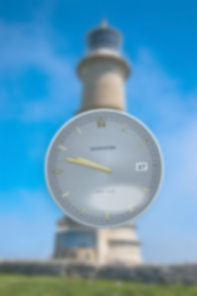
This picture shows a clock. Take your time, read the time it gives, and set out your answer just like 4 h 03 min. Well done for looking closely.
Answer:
9 h 48 min
